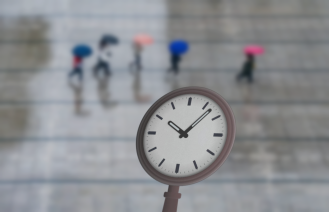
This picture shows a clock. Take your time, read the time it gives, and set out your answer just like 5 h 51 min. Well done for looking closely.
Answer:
10 h 07 min
